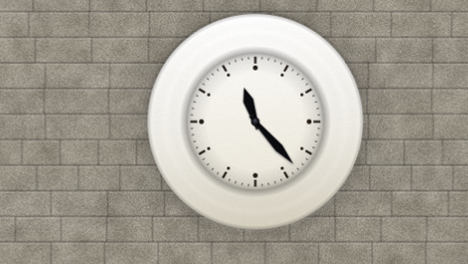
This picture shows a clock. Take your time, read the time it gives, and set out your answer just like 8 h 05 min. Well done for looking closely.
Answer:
11 h 23 min
